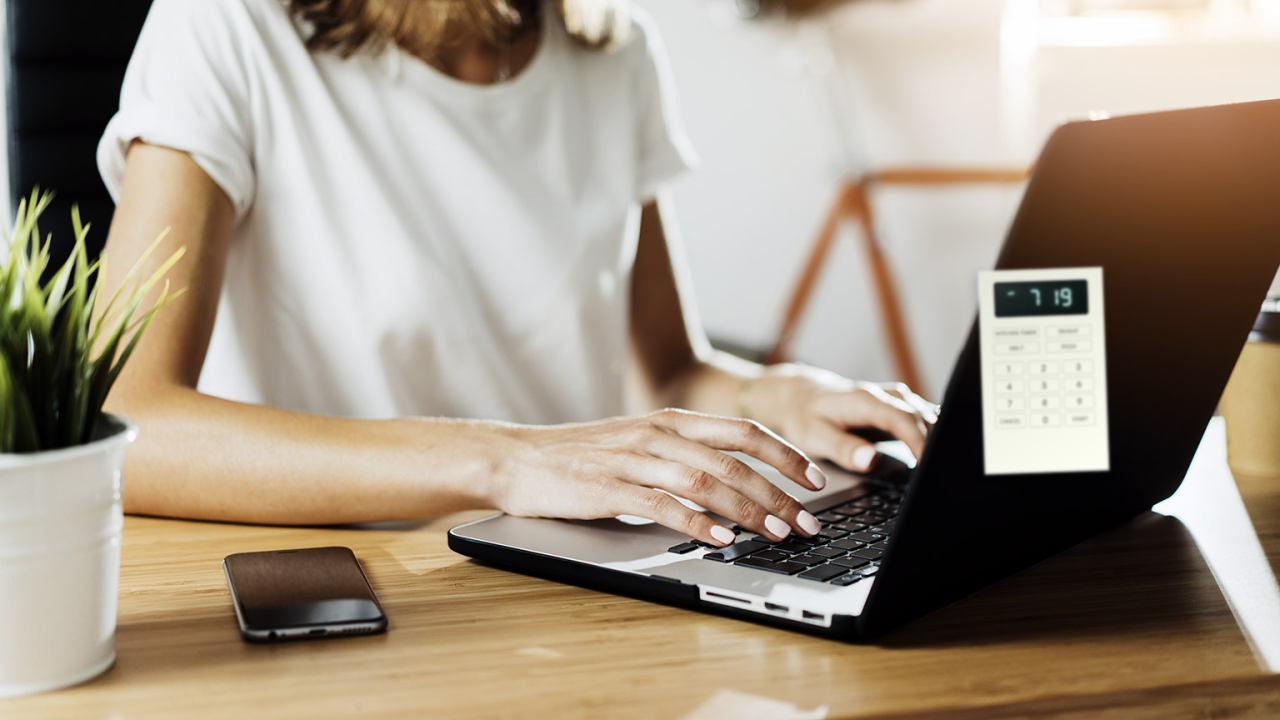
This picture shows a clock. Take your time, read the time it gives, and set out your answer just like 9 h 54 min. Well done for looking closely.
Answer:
7 h 19 min
